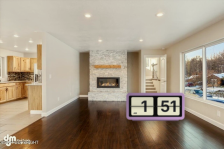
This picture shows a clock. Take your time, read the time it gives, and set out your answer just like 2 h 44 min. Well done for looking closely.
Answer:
1 h 51 min
